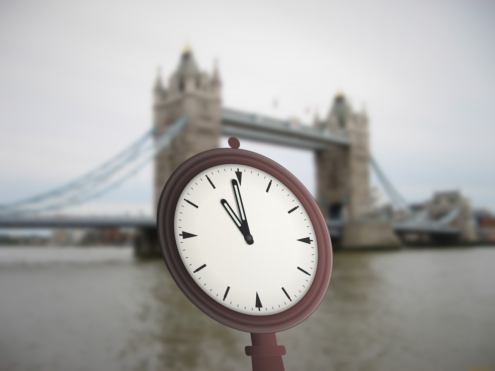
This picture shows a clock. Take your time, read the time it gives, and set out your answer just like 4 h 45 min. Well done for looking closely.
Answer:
10 h 59 min
